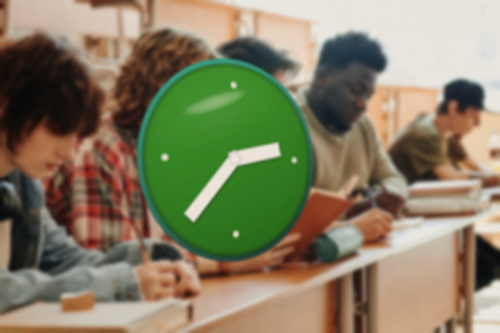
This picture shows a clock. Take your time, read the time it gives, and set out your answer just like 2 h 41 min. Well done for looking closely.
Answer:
2 h 37 min
